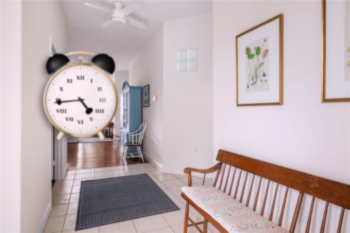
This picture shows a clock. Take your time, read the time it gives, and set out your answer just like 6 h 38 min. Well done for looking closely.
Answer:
4 h 44 min
